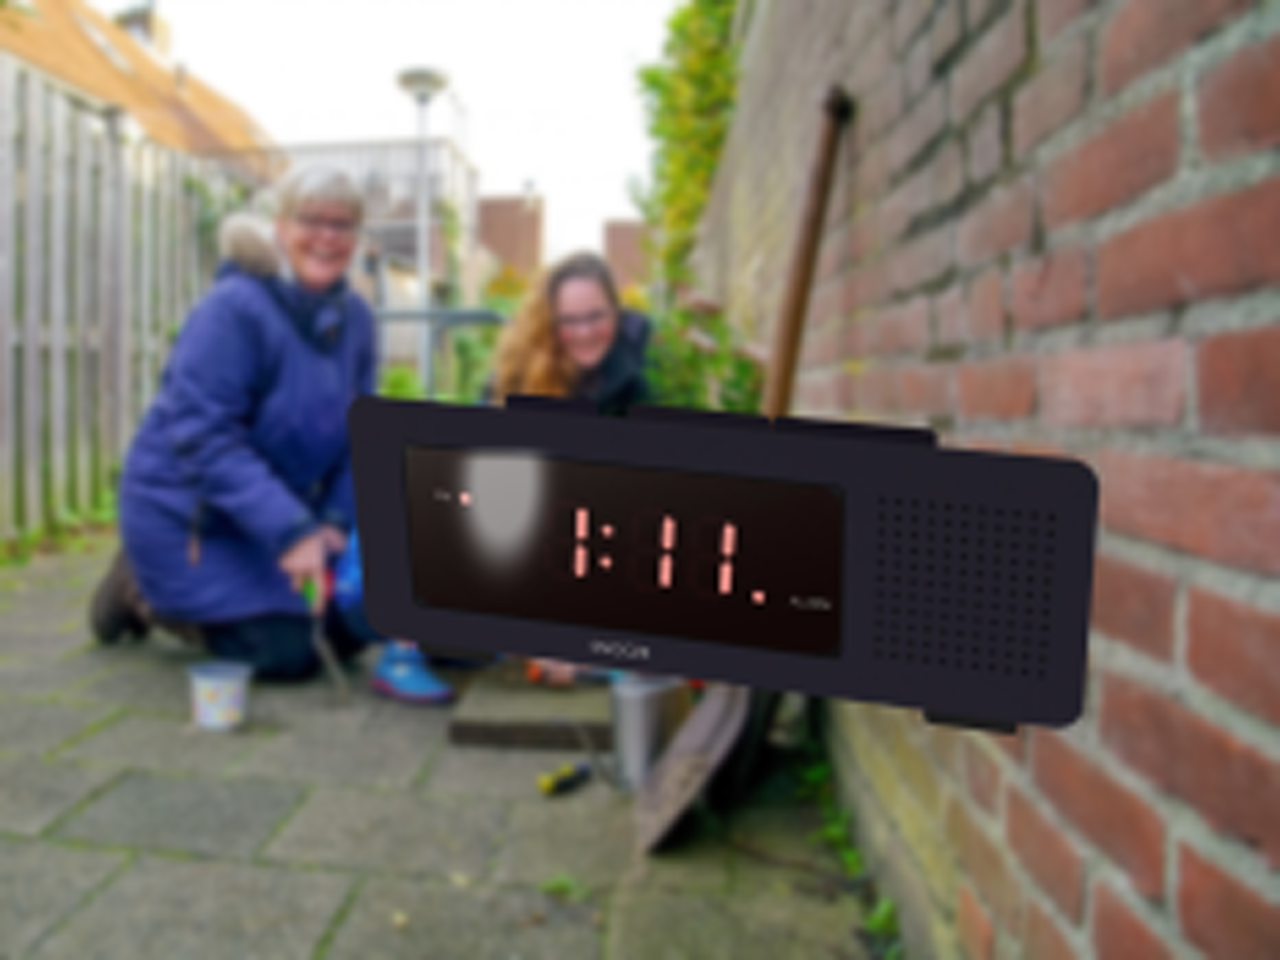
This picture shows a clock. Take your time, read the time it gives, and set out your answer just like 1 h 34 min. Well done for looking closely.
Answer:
1 h 11 min
